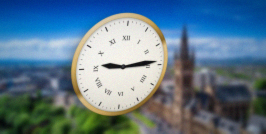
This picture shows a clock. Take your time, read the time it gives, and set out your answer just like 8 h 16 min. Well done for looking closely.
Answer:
9 h 14 min
